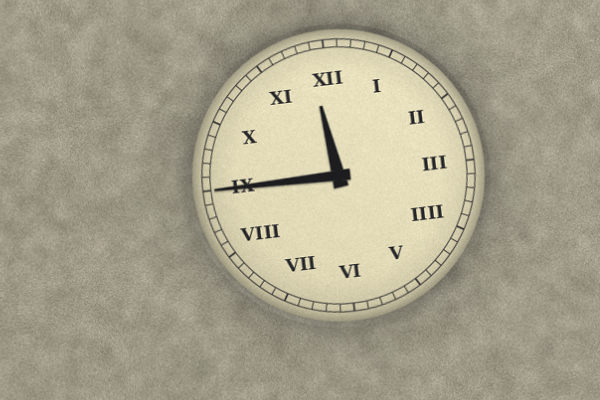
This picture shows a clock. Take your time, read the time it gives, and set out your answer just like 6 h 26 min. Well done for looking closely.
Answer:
11 h 45 min
